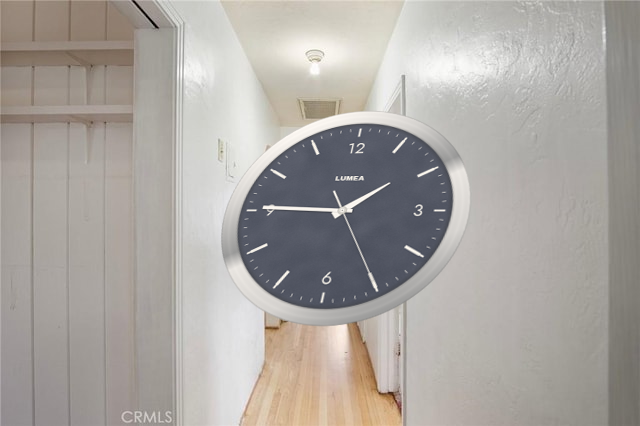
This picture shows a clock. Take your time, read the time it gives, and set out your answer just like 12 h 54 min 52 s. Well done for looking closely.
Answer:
1 h 45 min 25 s
